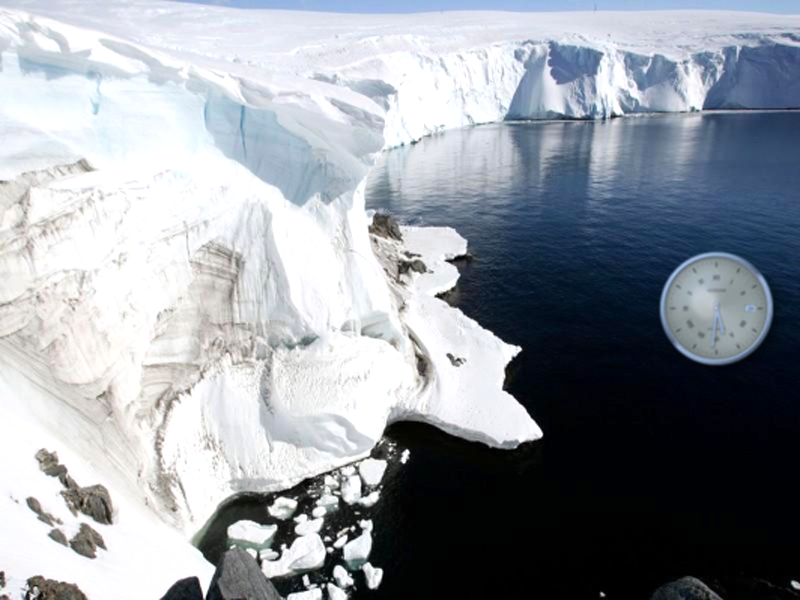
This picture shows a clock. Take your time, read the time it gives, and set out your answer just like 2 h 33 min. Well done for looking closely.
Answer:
5 h 31 min
